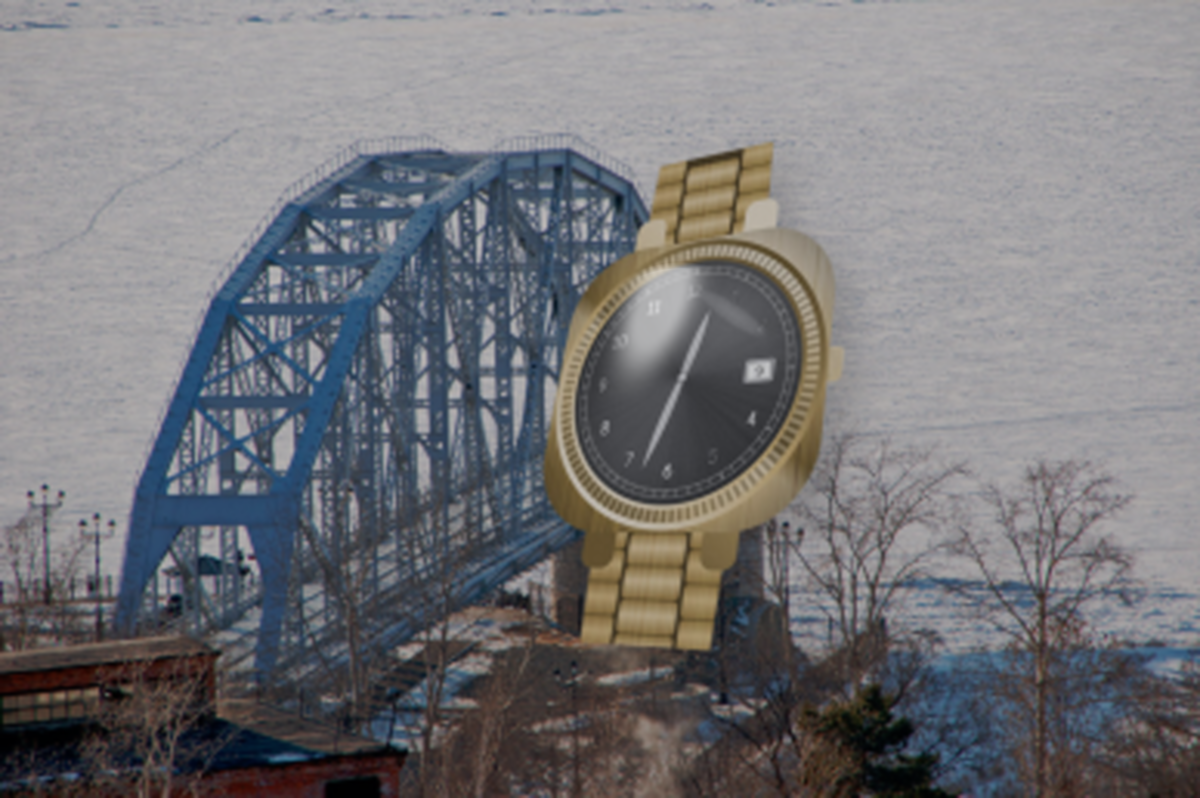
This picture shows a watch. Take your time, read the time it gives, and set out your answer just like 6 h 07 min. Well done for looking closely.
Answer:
12 h 33 min
